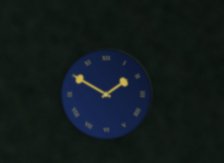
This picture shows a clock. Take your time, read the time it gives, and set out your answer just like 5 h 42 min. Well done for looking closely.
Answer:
1 h 50 min
